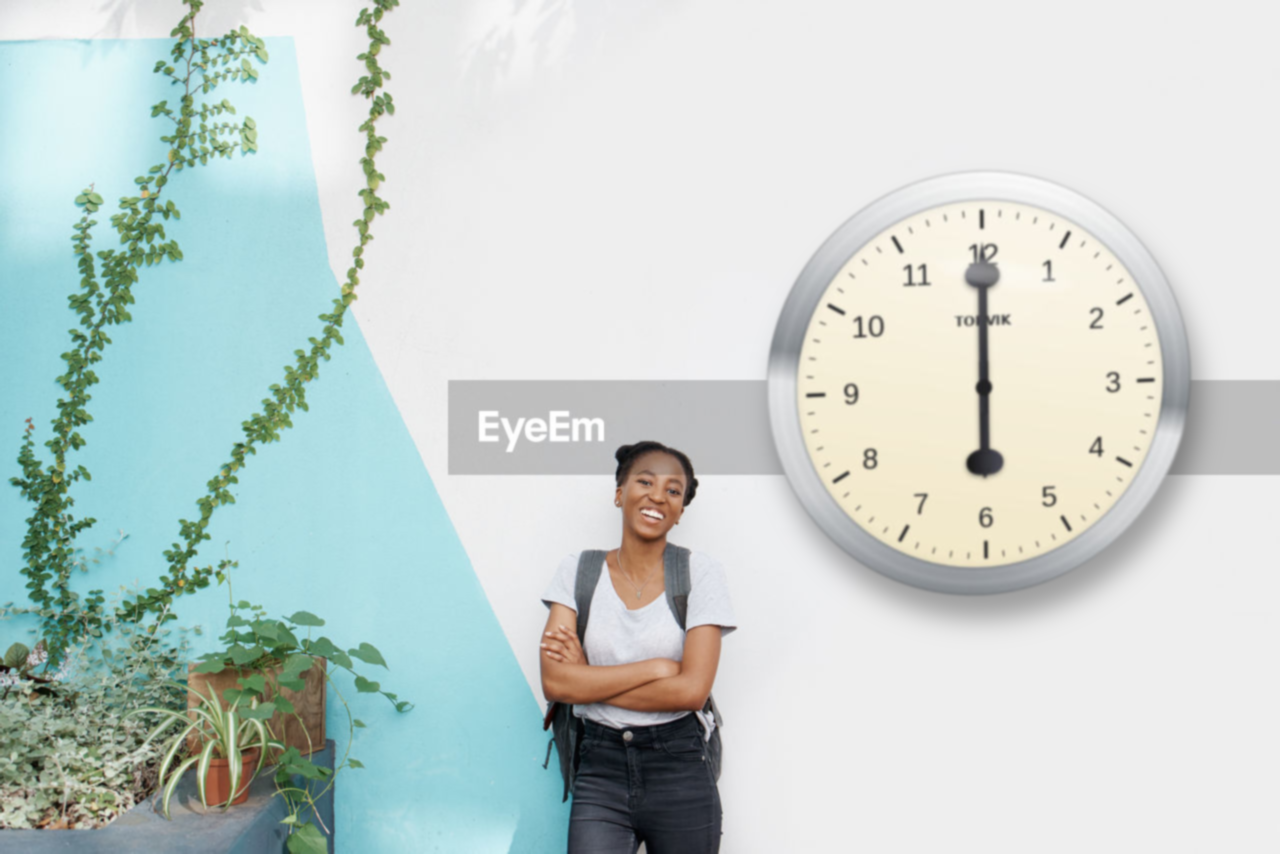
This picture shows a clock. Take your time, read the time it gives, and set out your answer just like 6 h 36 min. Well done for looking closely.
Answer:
6 h 00 min
